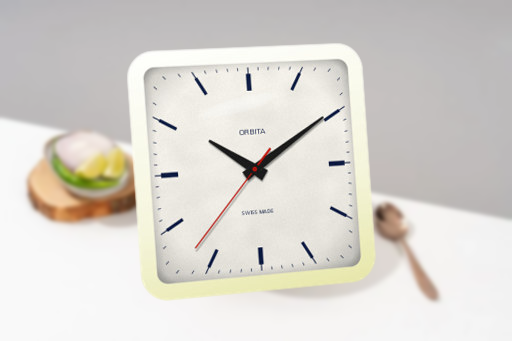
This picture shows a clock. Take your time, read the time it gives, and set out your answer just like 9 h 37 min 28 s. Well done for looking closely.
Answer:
10 h 09 min 37 s
